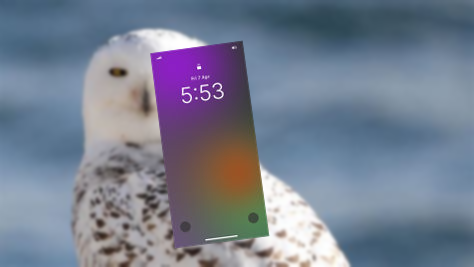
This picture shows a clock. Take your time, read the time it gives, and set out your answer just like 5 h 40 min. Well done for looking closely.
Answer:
5 h 53 min
